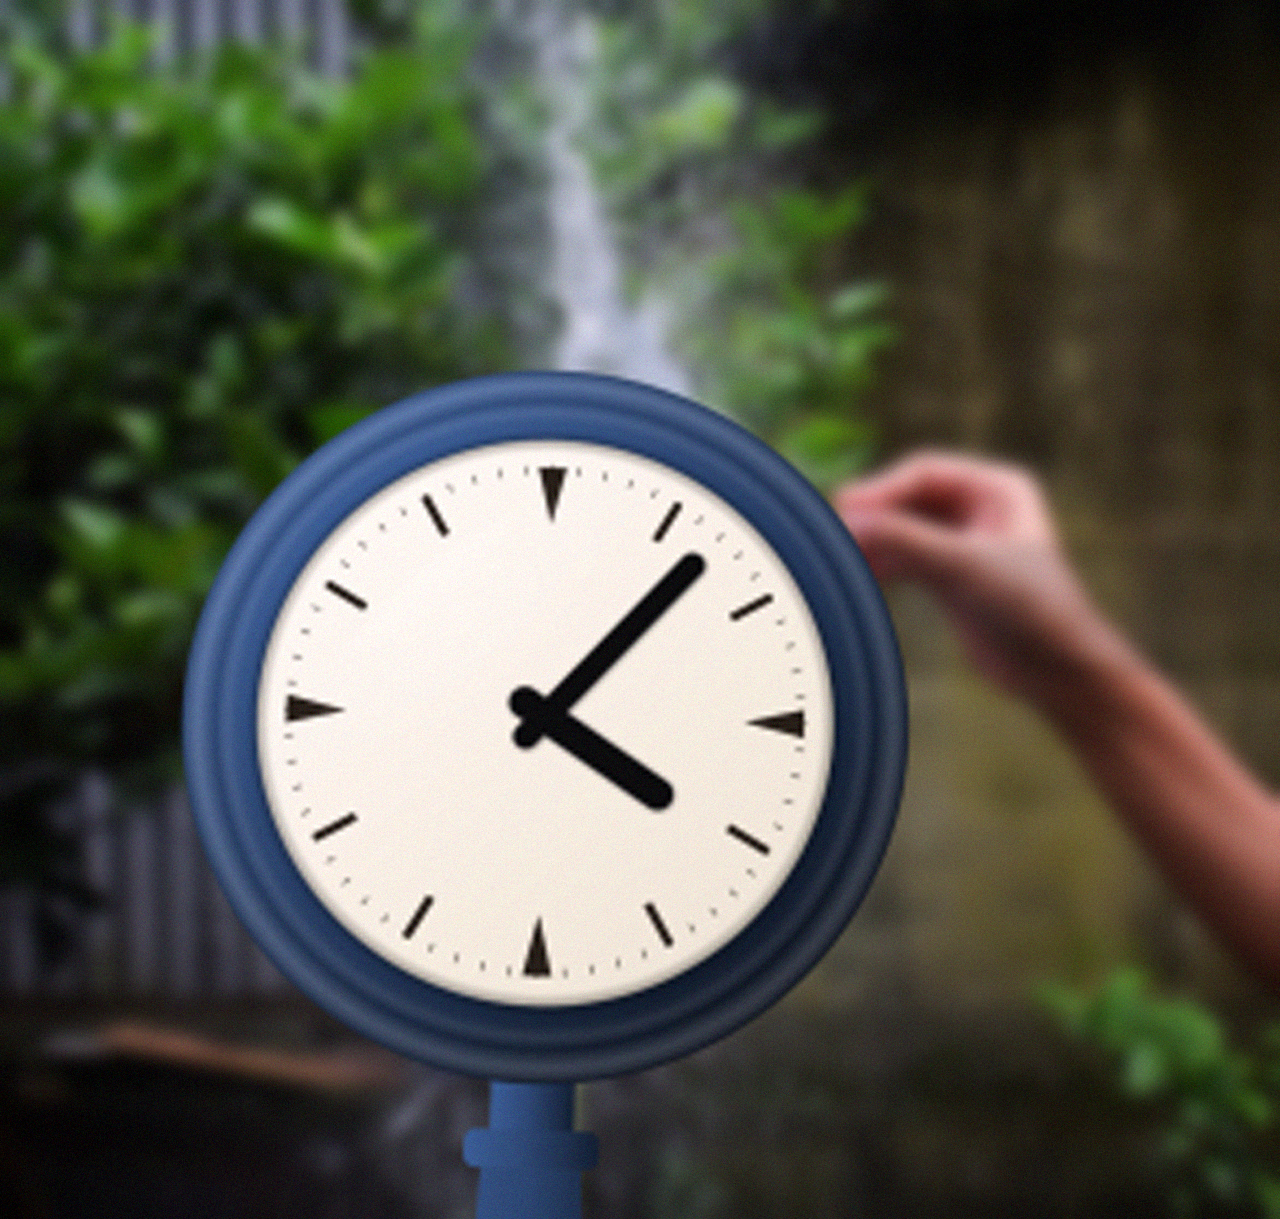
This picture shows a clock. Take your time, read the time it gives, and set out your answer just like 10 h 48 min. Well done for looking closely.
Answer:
4 h 07 min
